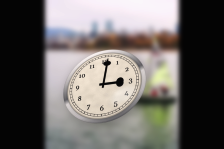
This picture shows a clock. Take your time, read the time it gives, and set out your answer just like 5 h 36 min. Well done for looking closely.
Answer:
3 h 01 min
